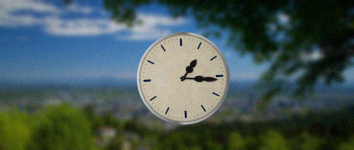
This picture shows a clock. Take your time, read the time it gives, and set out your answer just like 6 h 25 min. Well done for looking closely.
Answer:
1 h 16 min
